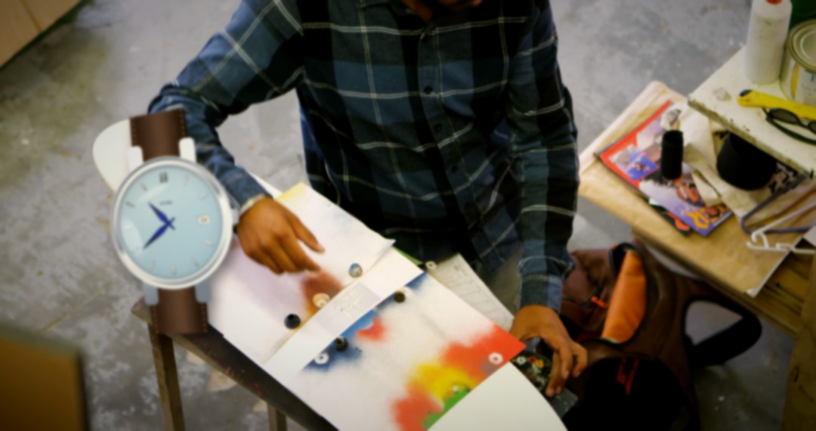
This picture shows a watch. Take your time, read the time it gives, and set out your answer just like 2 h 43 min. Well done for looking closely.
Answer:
10 h 39 min
